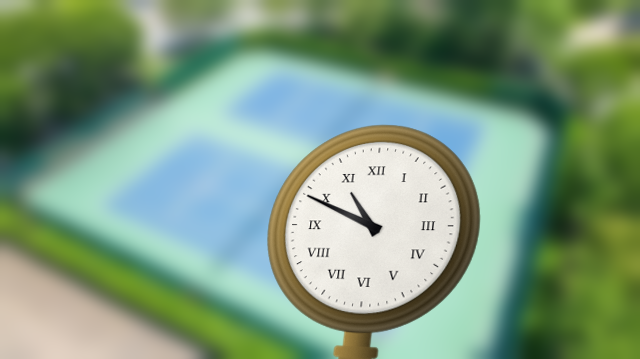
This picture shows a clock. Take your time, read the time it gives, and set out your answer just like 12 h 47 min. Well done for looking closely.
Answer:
10 h 49 min
